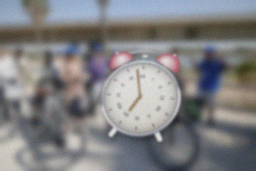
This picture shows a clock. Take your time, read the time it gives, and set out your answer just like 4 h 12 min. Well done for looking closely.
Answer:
6 h 58 min
